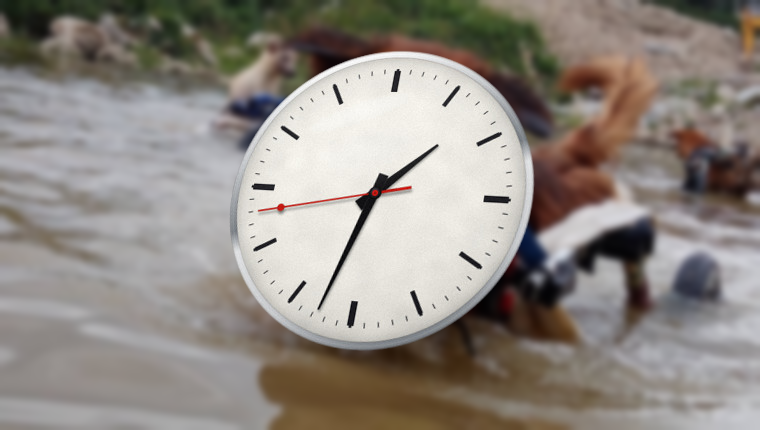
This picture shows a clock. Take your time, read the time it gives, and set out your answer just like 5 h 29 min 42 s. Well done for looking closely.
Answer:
1 h 32 min 43 s
